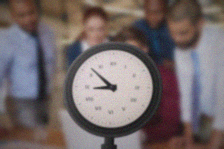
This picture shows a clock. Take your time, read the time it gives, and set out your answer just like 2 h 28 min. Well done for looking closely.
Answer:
8 h 52 min
